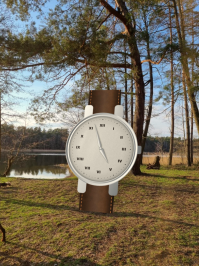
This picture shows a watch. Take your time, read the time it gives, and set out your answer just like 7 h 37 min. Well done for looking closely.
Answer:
4 h 57 min
